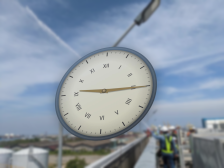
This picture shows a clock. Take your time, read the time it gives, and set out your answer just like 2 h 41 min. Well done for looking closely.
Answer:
9 h 15 min
